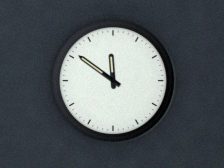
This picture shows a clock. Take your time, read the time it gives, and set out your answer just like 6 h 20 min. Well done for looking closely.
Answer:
11 h 51 min
